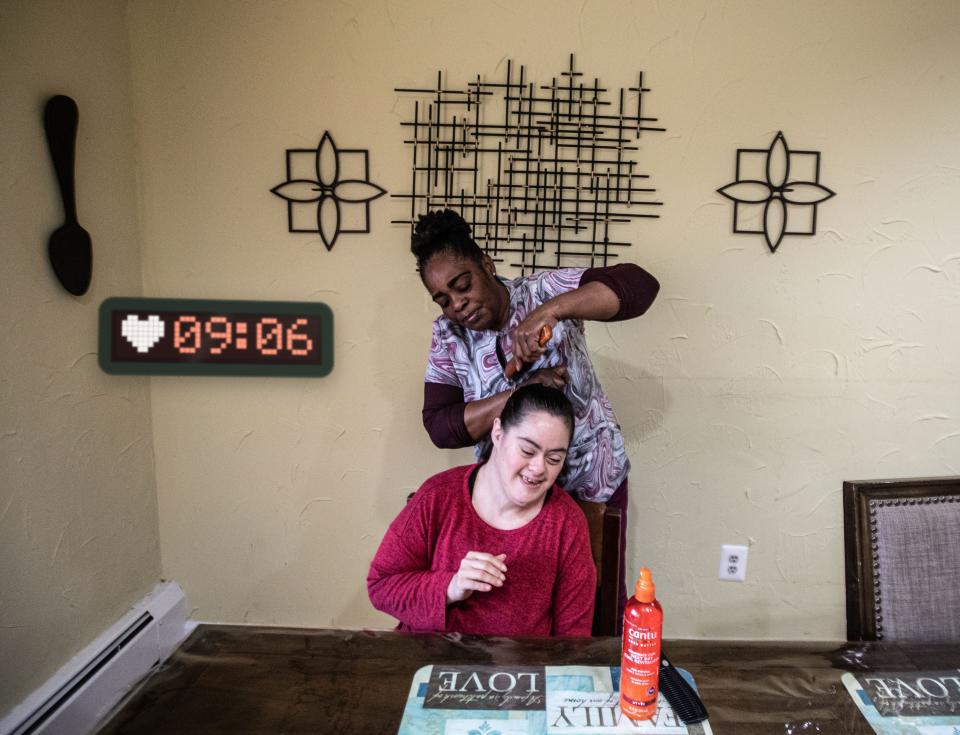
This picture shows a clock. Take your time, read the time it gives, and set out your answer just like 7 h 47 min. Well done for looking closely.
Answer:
9 h 06 min
